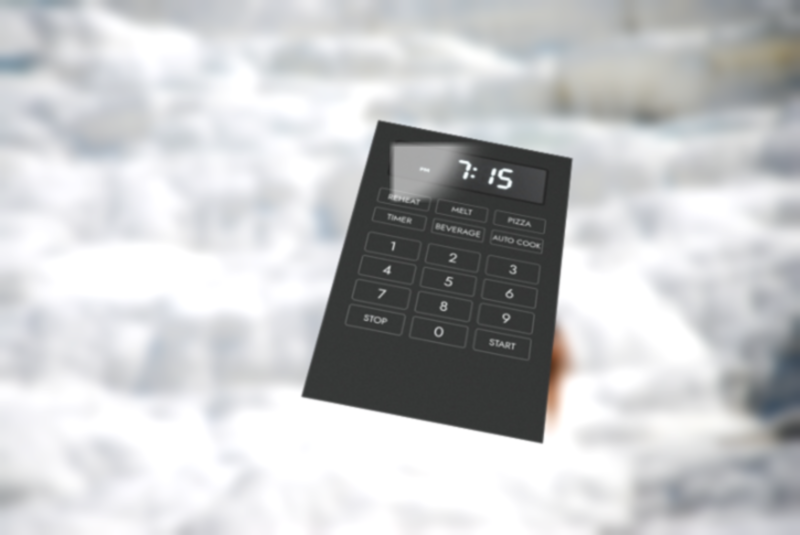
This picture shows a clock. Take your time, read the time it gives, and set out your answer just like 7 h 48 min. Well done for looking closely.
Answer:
7 h 15 min
